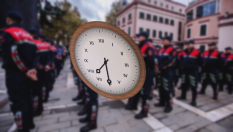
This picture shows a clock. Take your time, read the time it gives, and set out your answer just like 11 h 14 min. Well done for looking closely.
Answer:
7 h 30 min
